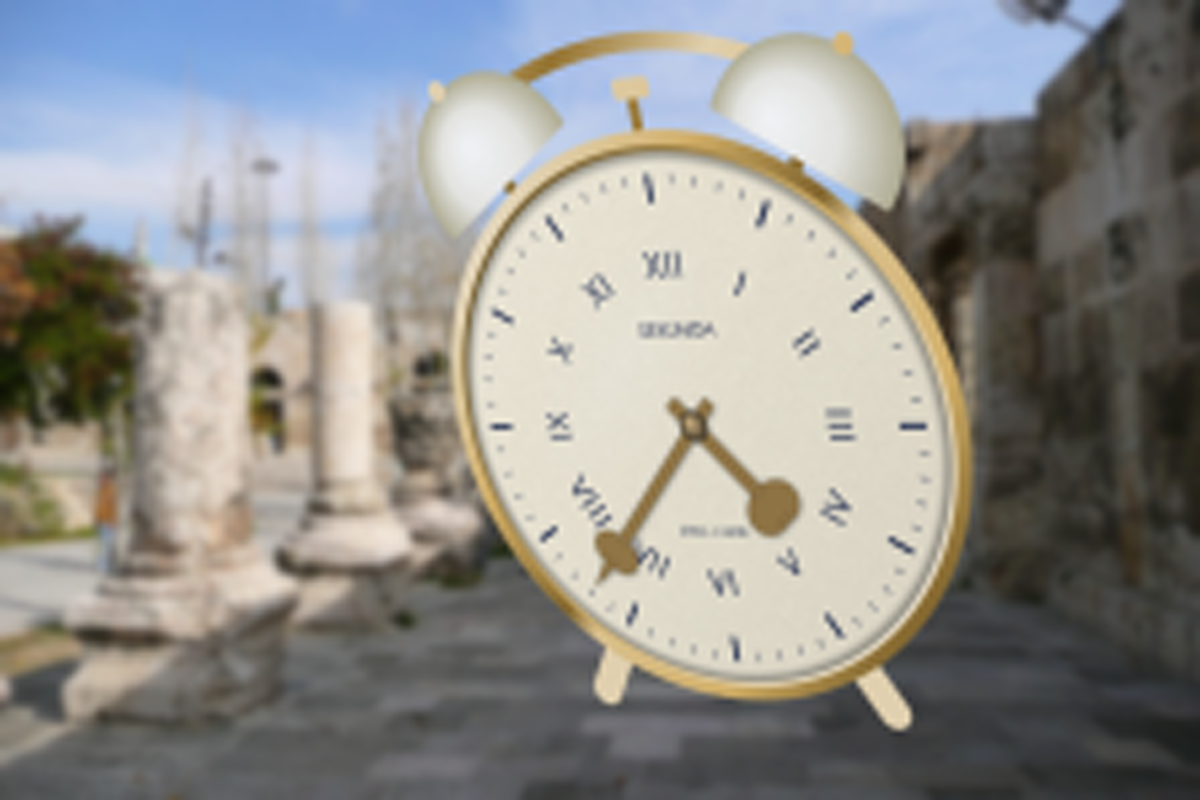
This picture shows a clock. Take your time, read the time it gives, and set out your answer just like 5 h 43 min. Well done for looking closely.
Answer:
4 h 37 min
